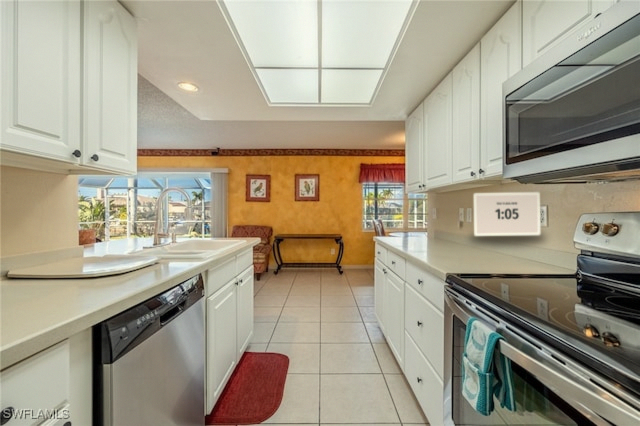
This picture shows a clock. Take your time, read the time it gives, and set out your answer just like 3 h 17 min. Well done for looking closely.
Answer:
1 h 05 min
